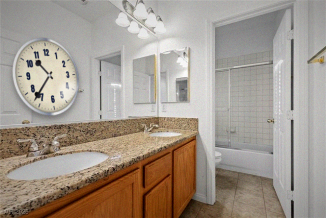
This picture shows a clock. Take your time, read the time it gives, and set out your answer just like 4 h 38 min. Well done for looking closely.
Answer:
10 h 37 min
